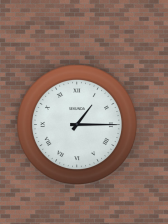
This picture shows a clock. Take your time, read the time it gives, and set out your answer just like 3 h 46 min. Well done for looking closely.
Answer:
1 h 15 min
